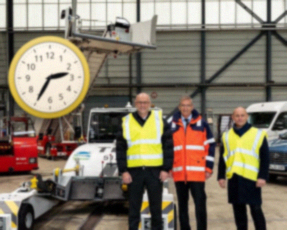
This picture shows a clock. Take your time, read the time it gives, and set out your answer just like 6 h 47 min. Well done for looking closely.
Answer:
2 h 35 min
